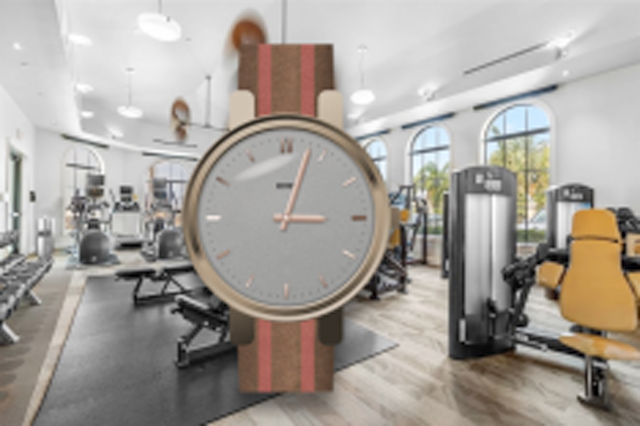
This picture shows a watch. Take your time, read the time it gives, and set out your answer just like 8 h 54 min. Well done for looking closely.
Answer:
3 h 03 min
